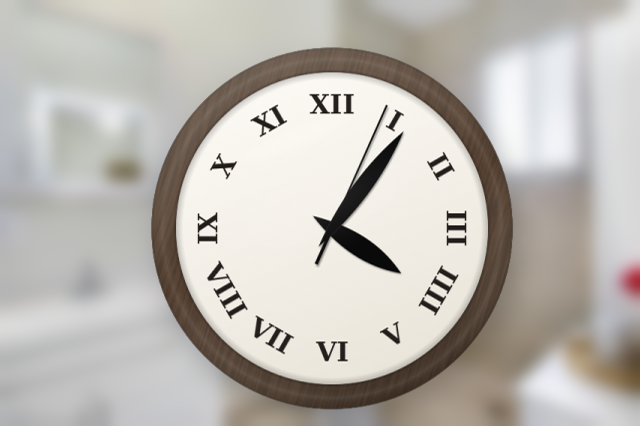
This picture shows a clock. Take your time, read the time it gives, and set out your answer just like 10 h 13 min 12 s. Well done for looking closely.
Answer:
4 h 06 min 04 s
